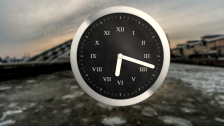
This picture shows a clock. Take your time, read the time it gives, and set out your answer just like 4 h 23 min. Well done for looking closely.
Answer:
6 h 18 min
